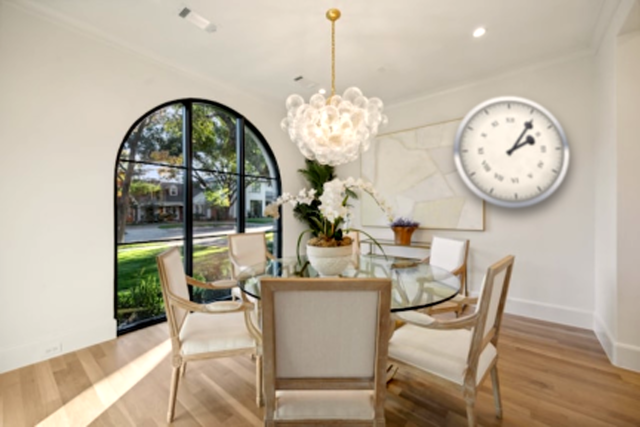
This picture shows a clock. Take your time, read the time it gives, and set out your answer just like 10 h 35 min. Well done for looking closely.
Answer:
2 h 06 min
